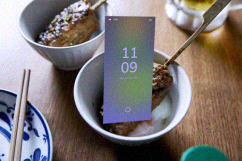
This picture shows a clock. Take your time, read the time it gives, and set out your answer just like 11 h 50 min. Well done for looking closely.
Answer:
11 h 09 min
